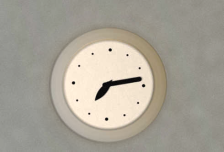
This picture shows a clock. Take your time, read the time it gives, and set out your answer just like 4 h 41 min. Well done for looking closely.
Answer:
7 h 13 min
